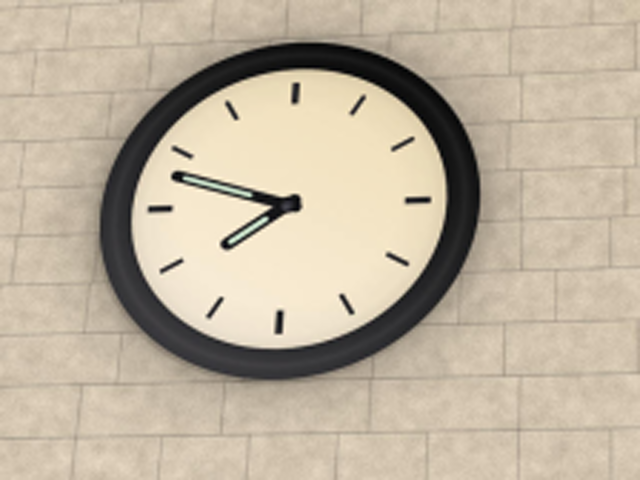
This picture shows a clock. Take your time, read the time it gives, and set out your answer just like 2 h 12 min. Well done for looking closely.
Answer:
7 h 48 min
